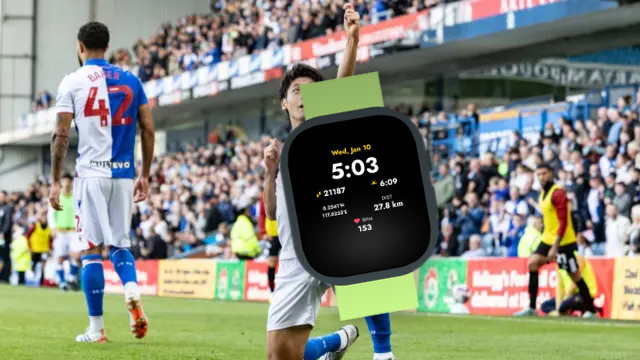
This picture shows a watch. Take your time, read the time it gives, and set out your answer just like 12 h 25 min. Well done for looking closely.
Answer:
5 h 03 min
